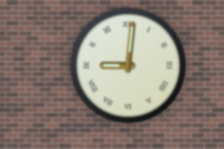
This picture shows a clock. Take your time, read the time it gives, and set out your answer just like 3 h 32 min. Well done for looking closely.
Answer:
9 h 01 min
